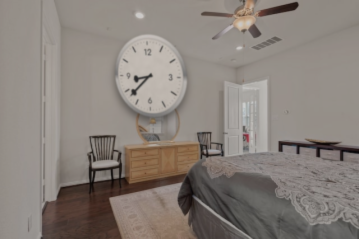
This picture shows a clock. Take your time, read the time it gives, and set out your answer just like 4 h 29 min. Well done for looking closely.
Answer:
8 h 38 min
